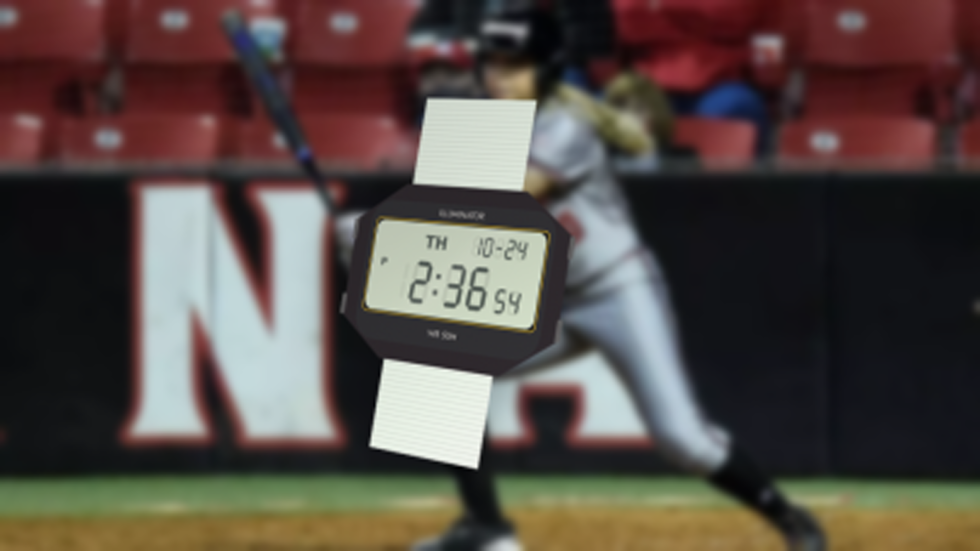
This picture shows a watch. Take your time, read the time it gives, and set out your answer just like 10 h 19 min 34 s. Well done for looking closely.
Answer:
2 h 36 min 54 s
